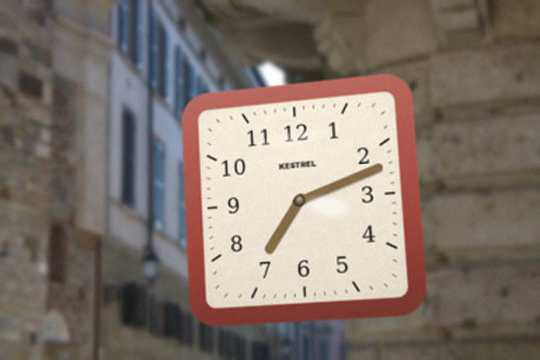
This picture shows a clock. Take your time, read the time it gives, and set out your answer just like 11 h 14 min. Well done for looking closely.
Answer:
7 h 12 min
